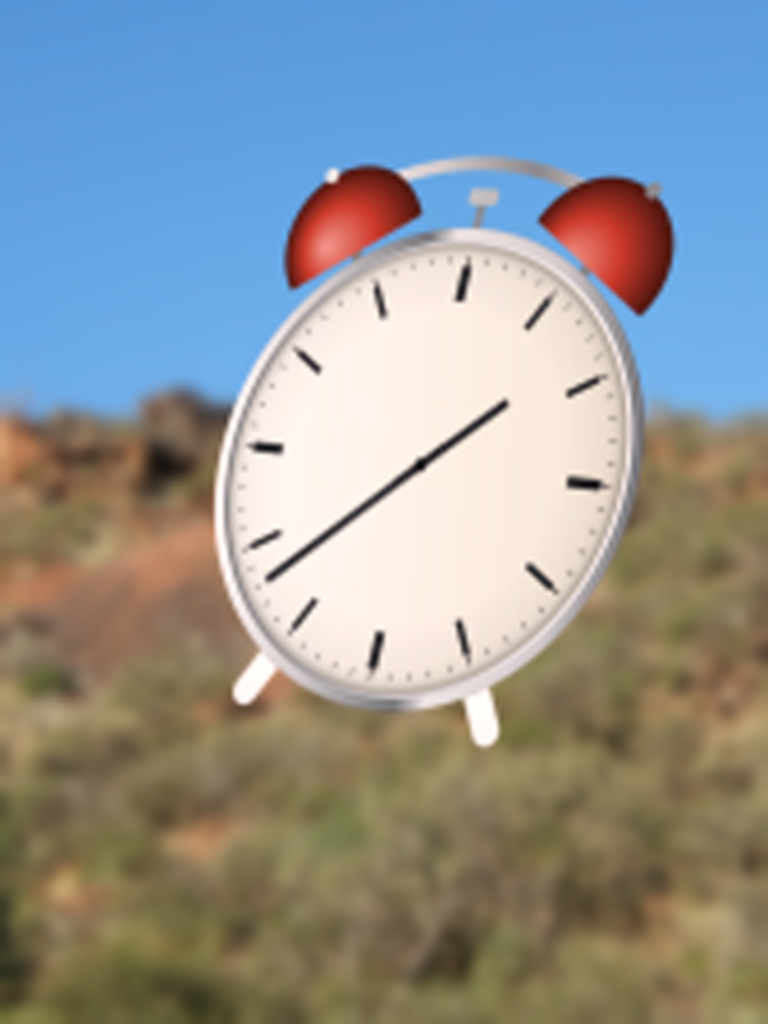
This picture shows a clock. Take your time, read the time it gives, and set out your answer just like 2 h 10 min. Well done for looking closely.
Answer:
1 h 38 min
